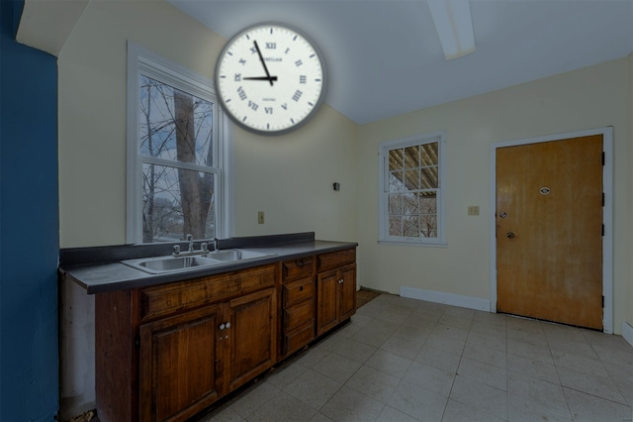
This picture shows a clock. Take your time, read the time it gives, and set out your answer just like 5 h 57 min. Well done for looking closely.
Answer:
8 h 56 min
